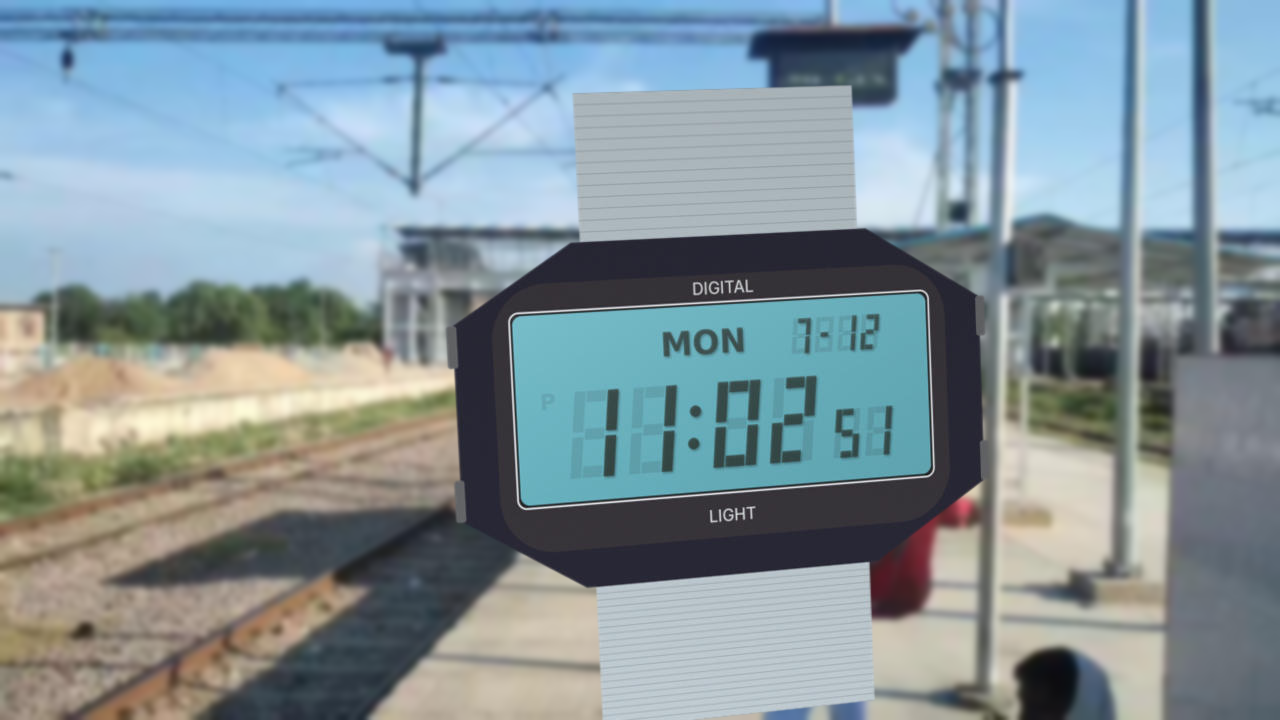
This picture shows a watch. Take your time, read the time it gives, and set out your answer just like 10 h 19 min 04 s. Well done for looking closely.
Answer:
11 h 02 min 51 s
